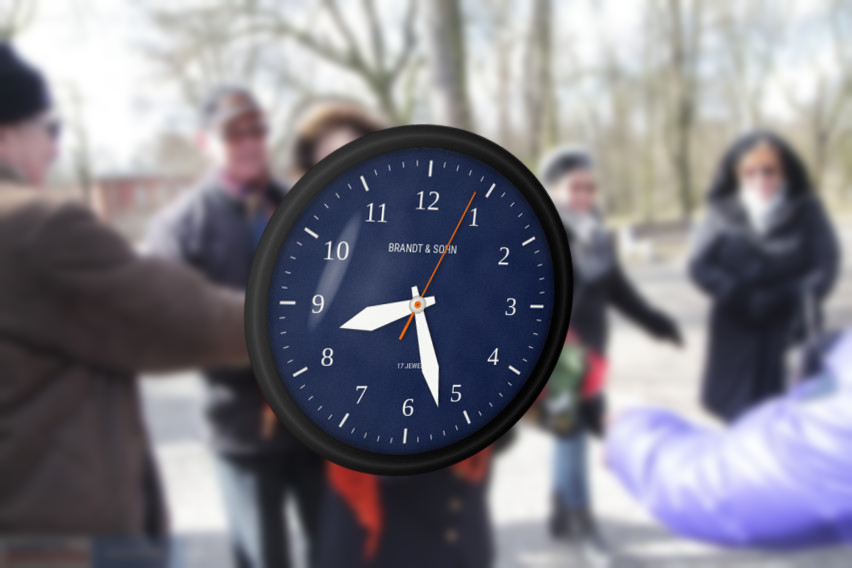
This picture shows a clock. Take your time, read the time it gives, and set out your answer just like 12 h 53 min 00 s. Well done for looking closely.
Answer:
8 h 27 min 04 s
